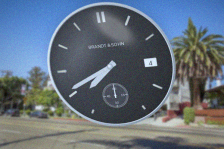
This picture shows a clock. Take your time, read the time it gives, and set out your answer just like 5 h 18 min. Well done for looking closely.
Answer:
7 h 41 min
